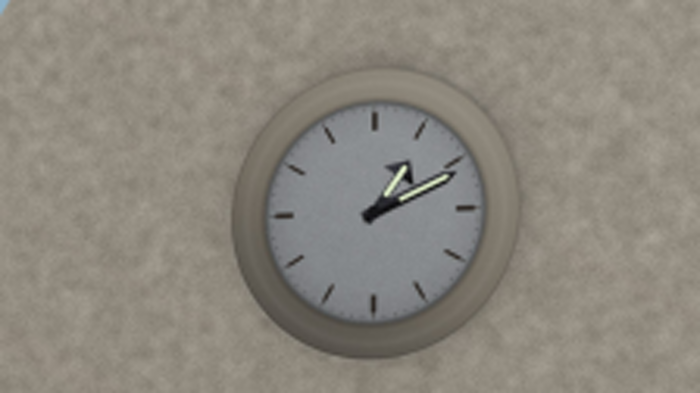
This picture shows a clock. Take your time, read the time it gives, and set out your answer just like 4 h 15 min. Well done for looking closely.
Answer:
1 h 11 min
